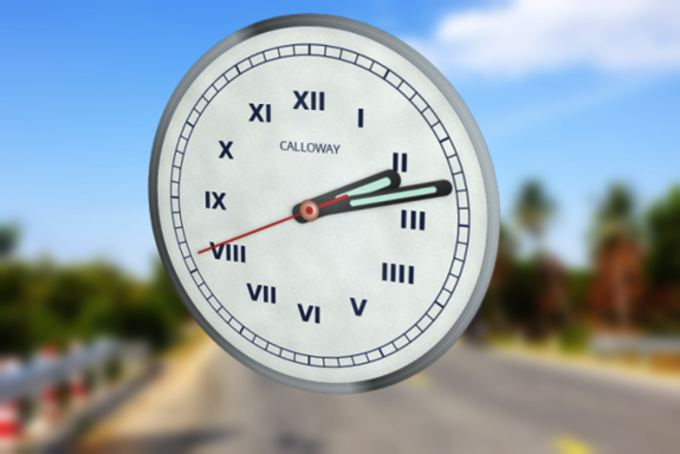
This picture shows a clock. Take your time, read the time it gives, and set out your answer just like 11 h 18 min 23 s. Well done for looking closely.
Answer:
2 h 12 min 41 s
